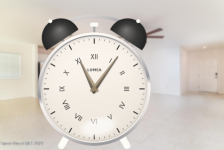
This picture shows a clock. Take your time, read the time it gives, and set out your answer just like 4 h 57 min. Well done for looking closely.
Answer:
11 h 06 min
